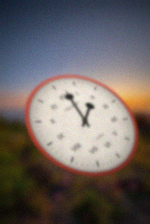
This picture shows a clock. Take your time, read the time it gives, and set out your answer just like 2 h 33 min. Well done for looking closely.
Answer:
2 h 02 min
